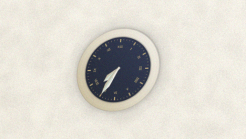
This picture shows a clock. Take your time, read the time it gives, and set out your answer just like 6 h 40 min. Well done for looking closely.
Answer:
7 h 35 min
